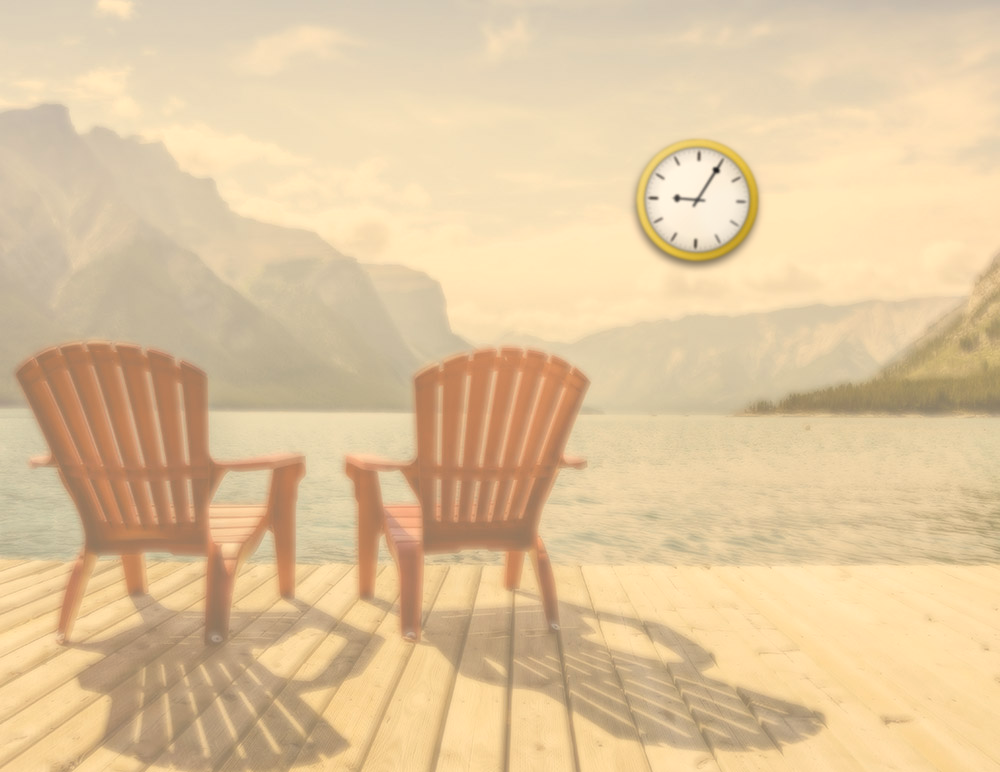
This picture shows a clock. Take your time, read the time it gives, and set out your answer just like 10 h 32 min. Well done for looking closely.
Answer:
9 h 05 min
